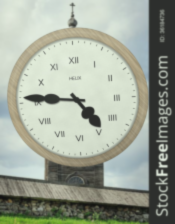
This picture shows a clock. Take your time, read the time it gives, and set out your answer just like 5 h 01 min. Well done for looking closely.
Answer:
4 h 46 min
